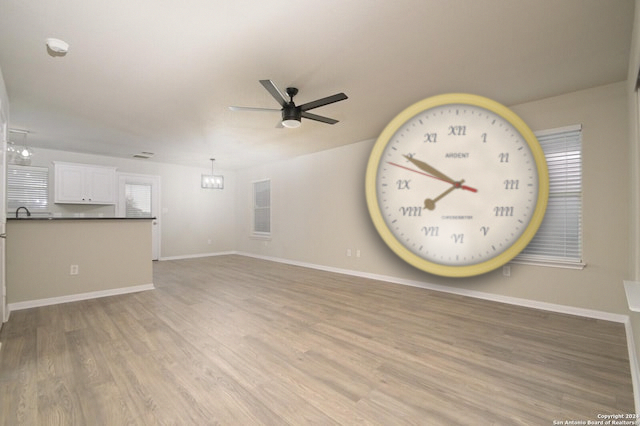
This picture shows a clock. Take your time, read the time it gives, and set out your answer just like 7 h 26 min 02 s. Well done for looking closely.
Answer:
7 h 49 min 48 s
